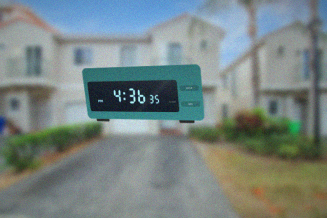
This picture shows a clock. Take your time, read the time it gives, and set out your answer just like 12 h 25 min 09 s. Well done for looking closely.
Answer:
4 h 36 min 35 s
